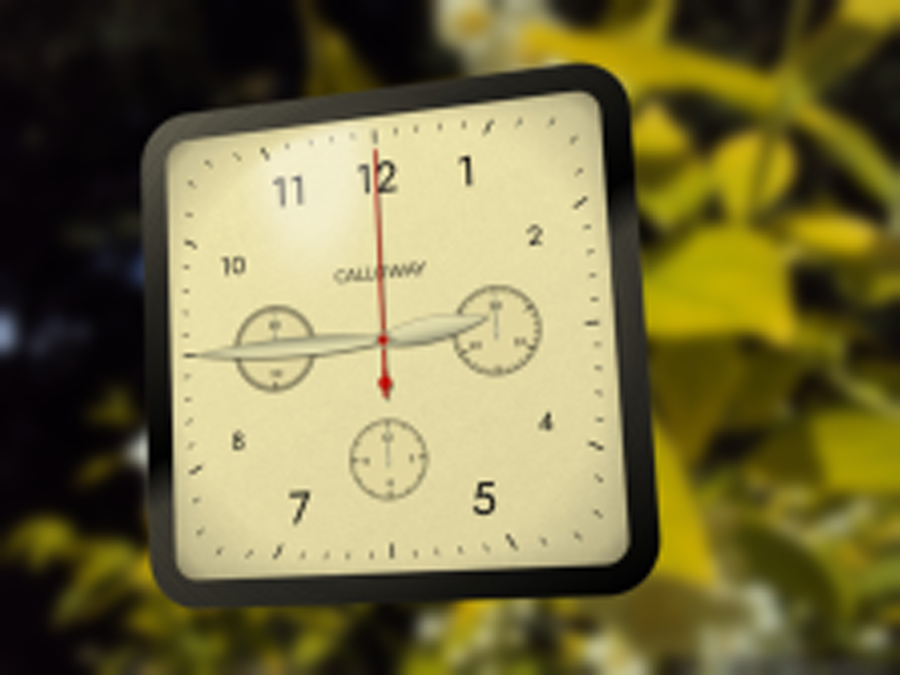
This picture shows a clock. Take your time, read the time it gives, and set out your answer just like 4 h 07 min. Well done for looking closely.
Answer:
2 h 45 min
